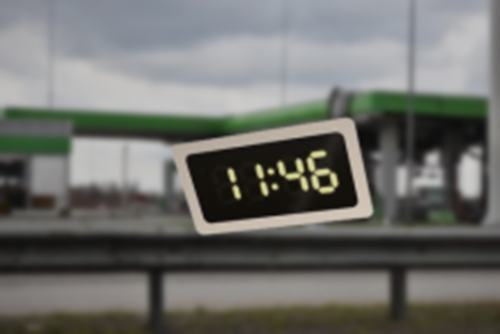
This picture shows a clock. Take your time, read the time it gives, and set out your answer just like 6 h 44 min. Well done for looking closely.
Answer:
11 h 46 min
